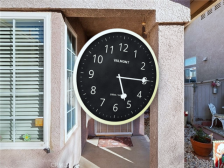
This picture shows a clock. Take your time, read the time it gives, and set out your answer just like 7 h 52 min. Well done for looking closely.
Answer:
5 h 15 min
